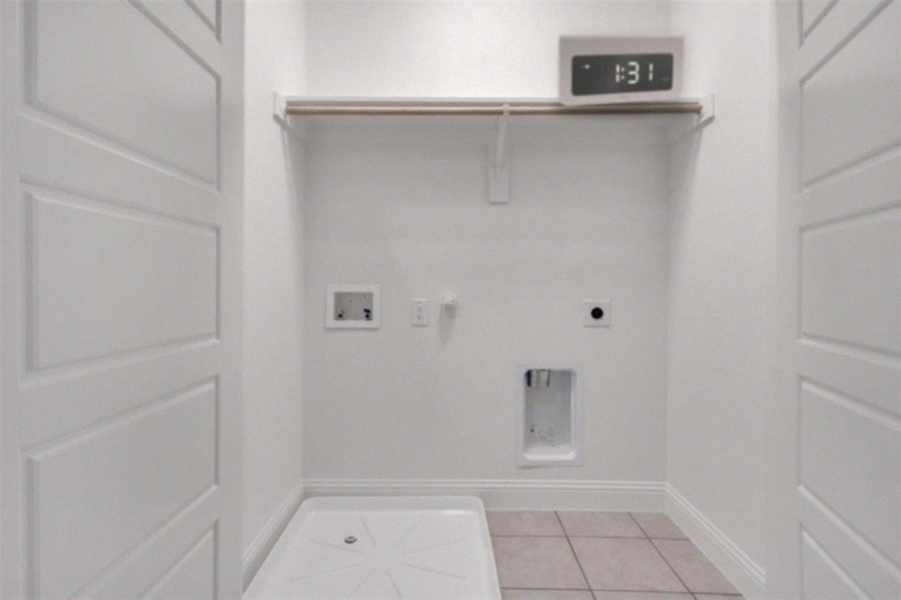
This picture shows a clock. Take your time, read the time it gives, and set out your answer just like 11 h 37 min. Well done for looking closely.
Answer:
1 h 31 min
